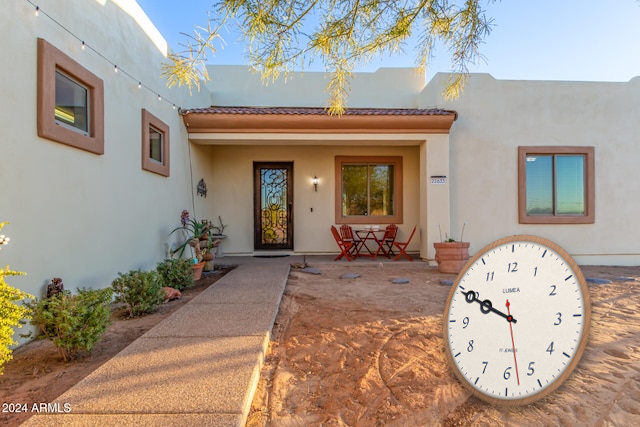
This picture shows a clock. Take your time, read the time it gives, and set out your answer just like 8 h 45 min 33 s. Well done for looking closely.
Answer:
9 h 49 min 28 s
